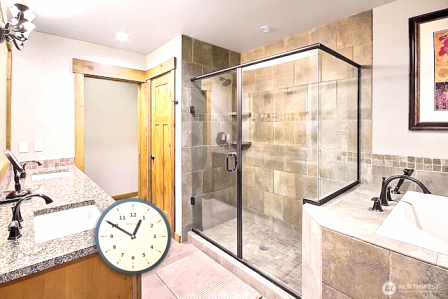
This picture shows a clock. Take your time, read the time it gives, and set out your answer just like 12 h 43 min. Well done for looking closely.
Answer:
12 h 50 min
